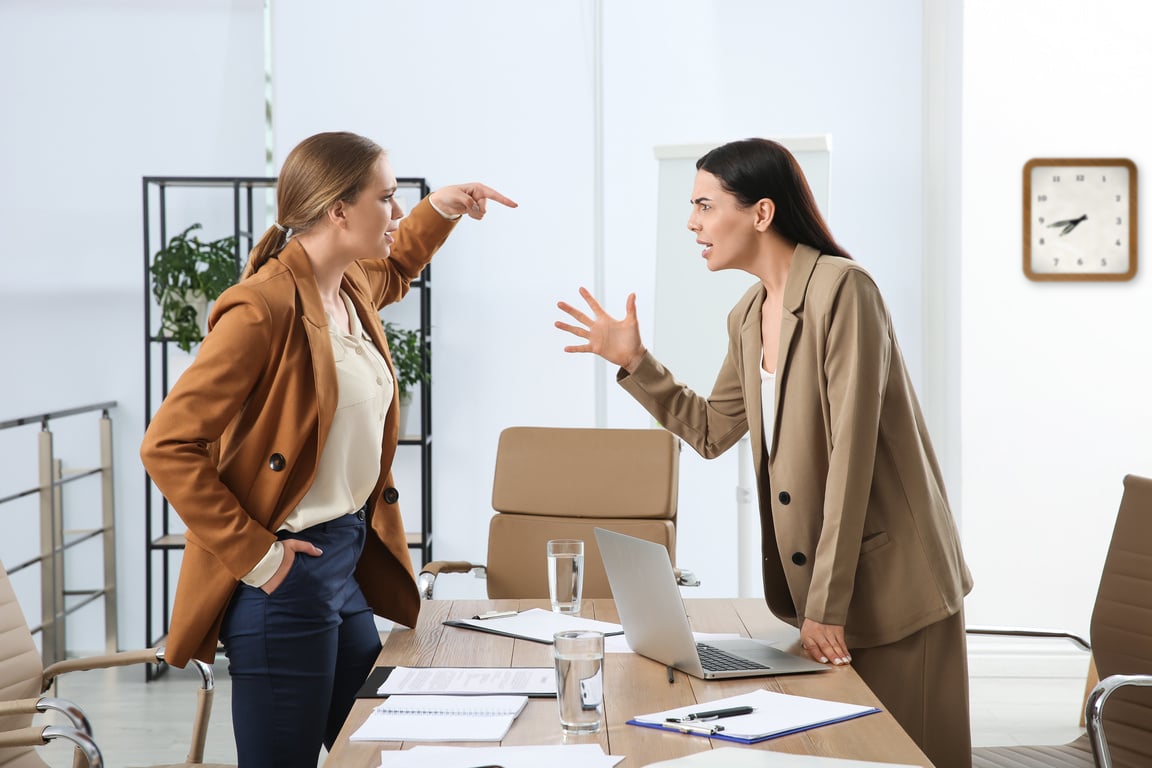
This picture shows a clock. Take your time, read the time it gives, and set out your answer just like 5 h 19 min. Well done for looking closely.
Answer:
7 h 43 min
